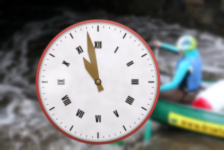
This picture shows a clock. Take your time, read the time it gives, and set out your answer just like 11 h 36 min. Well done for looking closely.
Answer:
10 h 58 min
